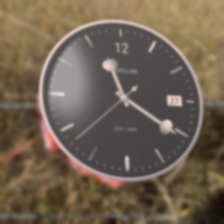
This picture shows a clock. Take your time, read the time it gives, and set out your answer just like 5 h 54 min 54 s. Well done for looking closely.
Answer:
11 h 20 min 38 s
